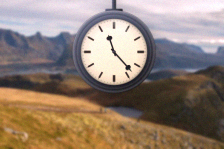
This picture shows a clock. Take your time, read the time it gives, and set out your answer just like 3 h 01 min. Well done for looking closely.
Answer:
11 h 23 min
